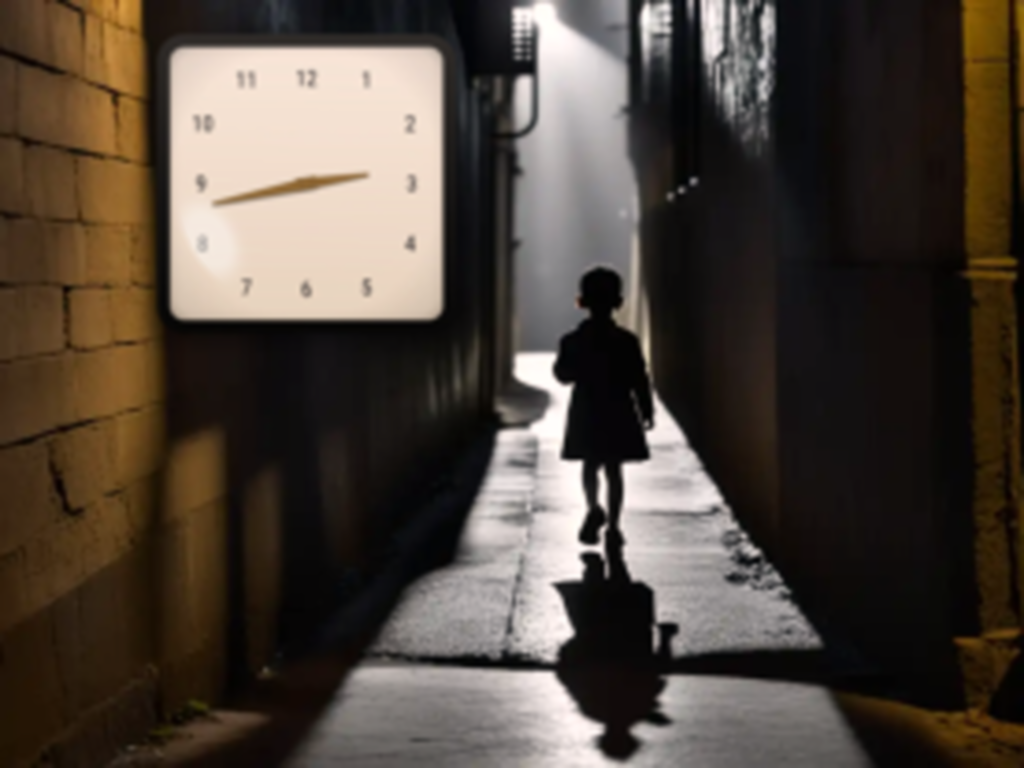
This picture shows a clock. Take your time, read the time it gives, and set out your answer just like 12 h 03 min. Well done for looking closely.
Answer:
2 h 43 min
